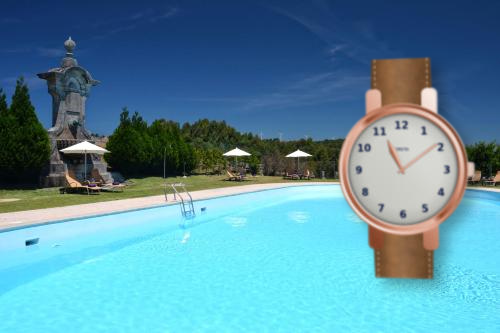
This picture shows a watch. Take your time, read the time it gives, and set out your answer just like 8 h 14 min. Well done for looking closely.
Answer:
11 h 09 min
